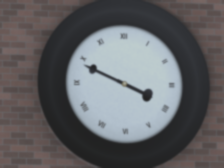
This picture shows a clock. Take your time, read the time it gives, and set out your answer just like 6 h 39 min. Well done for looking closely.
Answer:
3 h 49 min
